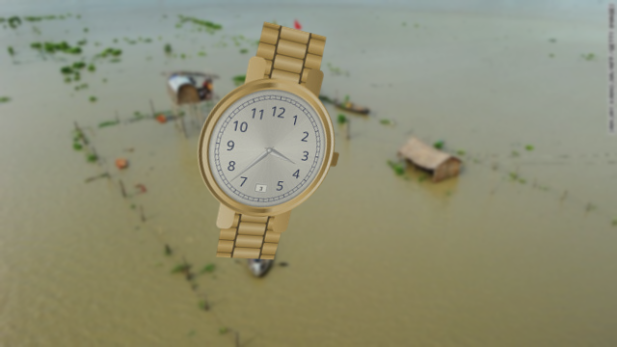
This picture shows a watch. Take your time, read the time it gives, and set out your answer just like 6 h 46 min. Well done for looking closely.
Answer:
3 h 37 min
